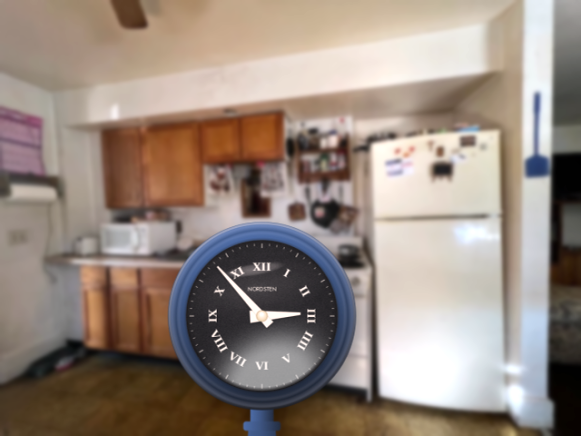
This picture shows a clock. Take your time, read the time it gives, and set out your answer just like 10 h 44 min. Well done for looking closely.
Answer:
2 h 53 min
